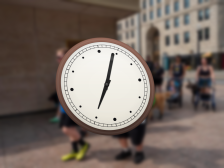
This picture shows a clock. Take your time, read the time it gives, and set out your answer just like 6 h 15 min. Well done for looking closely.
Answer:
7 h 04 min
